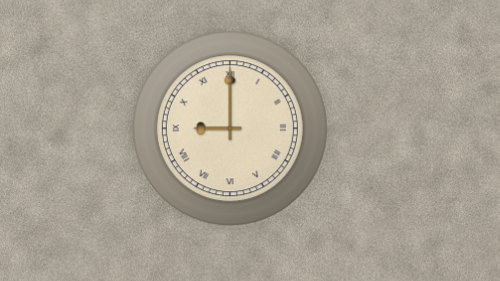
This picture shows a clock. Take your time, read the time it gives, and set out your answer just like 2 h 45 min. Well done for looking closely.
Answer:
9 h 00 min
